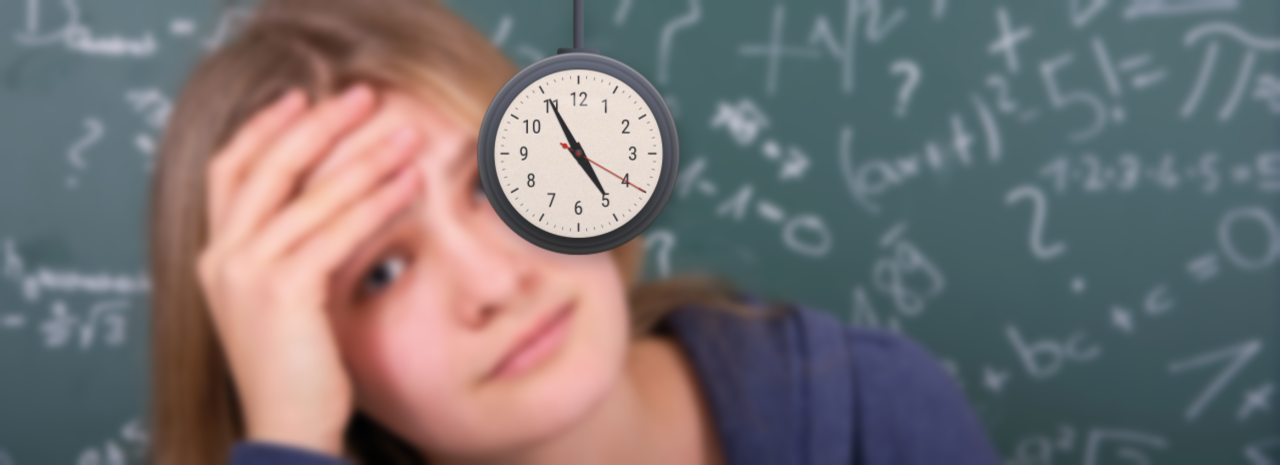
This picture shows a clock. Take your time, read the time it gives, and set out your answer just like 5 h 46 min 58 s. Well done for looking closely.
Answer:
4 h 55 min 20 s
